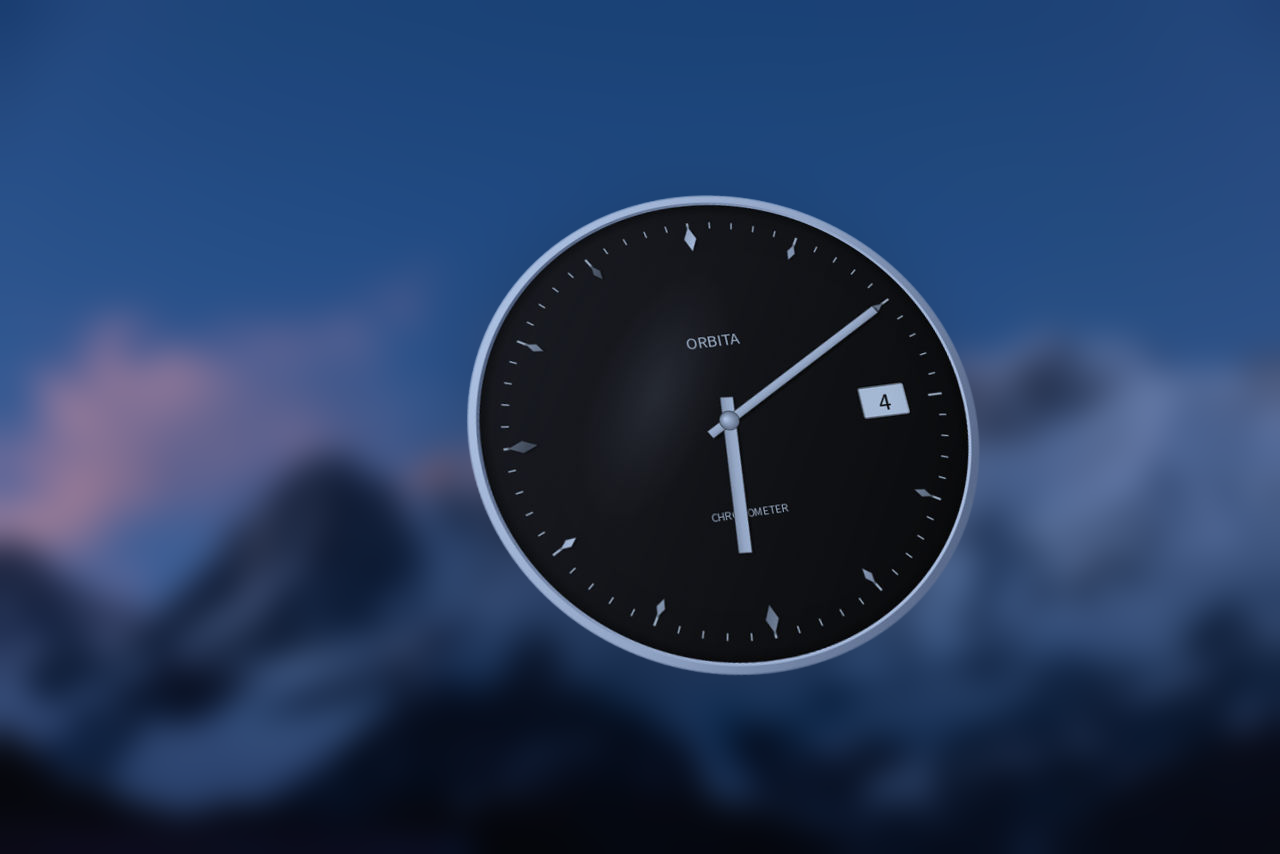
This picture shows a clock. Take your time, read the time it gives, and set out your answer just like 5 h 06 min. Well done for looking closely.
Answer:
6 h 10 min
